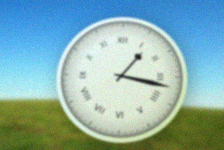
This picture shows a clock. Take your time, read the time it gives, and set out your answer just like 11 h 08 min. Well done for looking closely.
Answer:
1 h 17 min
